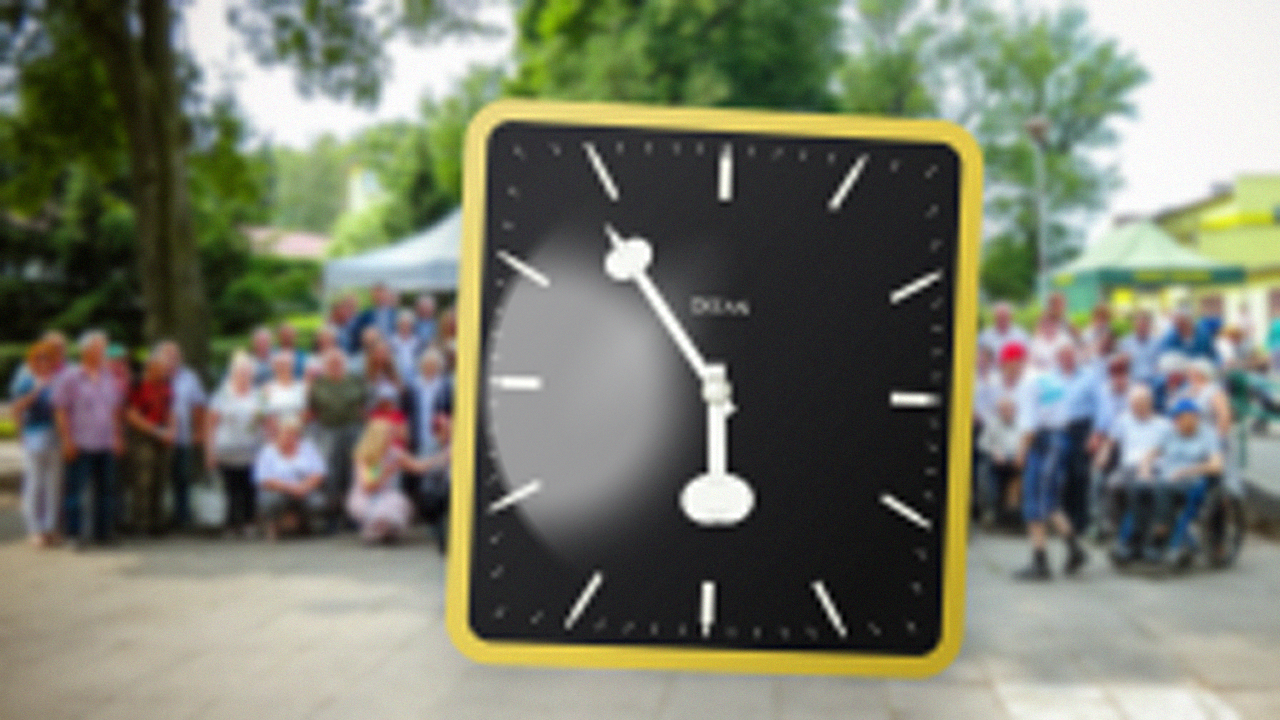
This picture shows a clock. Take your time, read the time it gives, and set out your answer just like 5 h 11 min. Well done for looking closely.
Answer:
5 h 54 min
